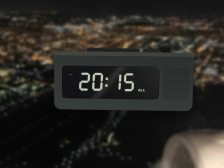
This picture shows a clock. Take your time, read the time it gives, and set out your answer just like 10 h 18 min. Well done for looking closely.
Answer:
20 h 15 min
